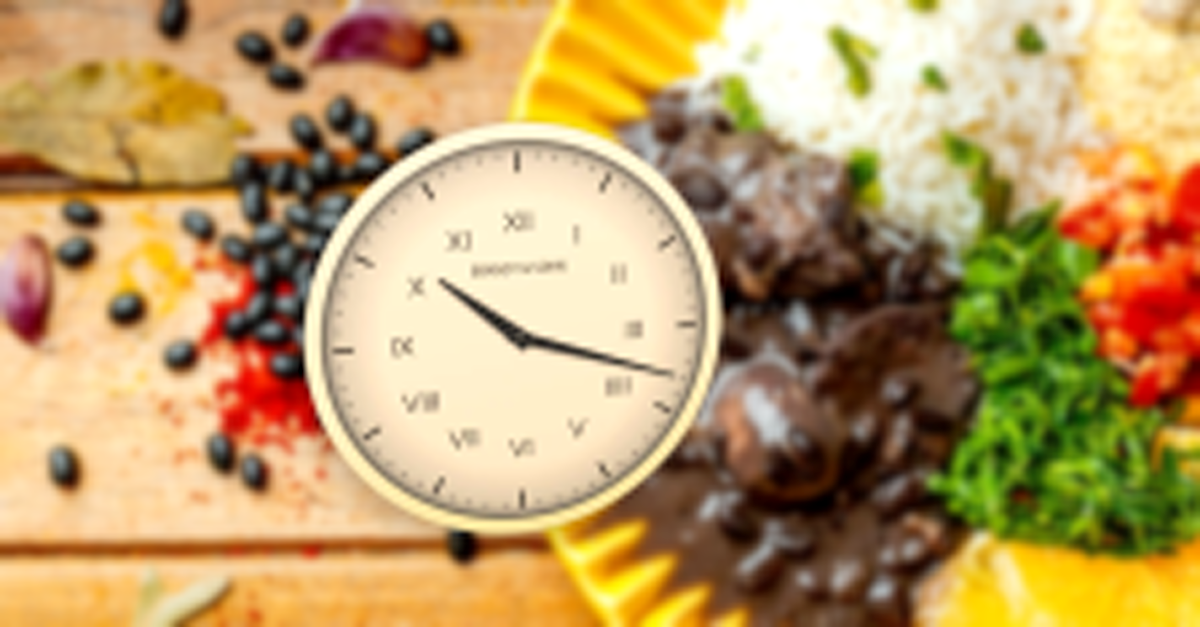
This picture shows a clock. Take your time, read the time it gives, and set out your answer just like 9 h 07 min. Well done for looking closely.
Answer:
10 h 18 min
